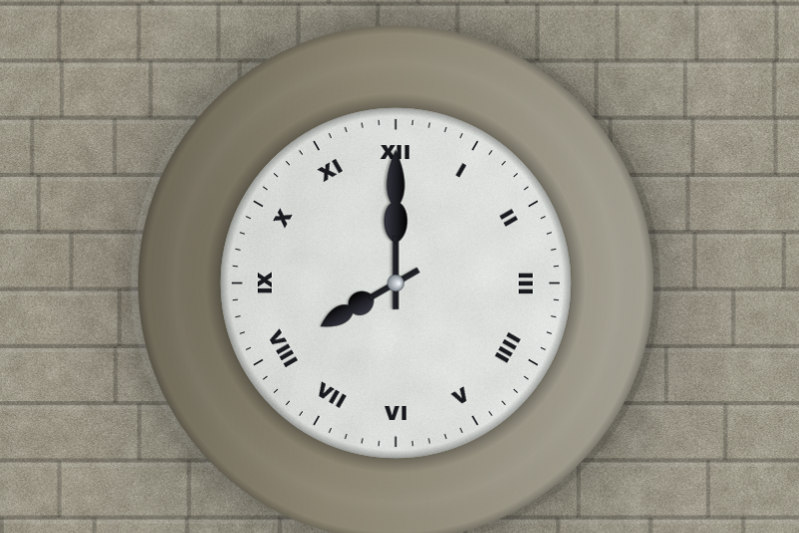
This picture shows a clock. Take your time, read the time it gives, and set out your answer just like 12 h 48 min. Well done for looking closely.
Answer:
8 h 00 min
